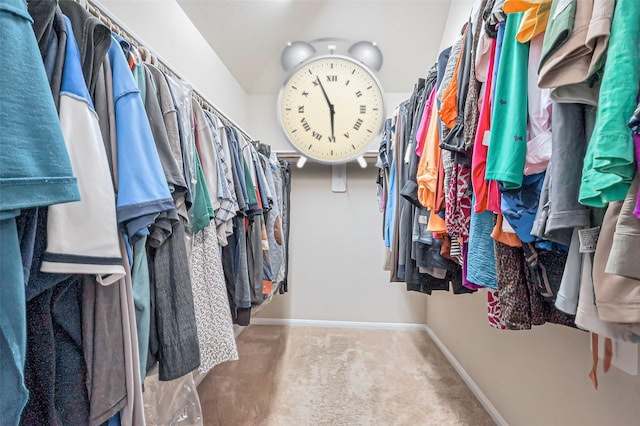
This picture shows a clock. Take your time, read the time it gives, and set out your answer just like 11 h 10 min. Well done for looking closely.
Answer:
5 h 56 min
